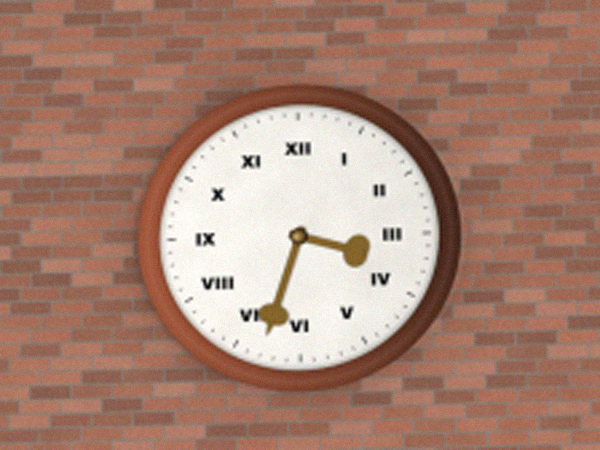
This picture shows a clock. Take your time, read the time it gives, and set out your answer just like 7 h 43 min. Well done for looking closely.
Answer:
3 h 33 min
